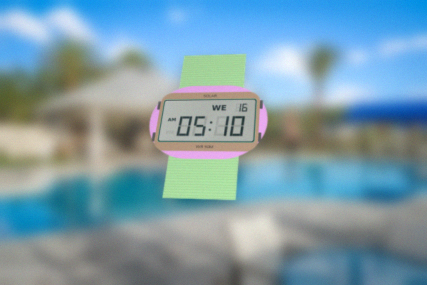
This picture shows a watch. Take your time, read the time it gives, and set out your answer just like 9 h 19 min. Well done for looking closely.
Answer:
5 h 10 min
